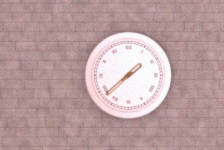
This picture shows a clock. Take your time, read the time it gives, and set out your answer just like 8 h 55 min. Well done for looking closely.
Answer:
1 h 38 min
